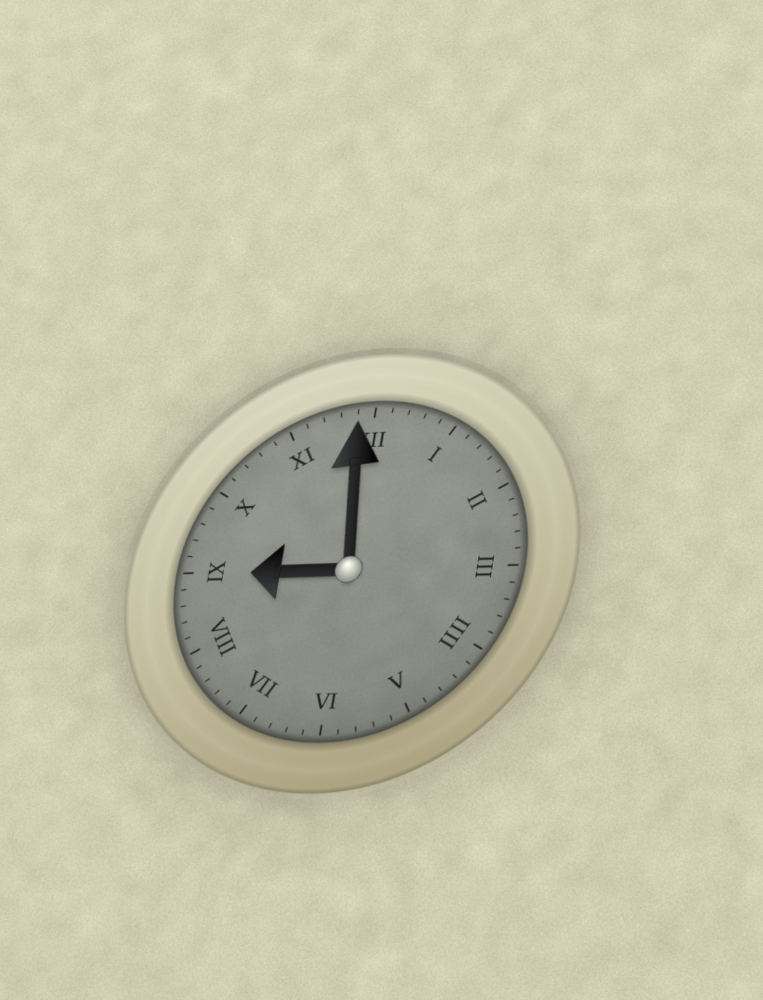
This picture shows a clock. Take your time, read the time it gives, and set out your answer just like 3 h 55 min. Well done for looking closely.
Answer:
8 h 59 min
